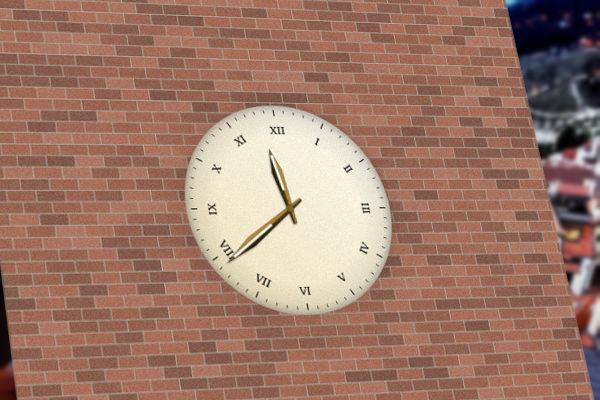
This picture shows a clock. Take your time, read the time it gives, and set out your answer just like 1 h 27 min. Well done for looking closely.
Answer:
11 h 39 min
